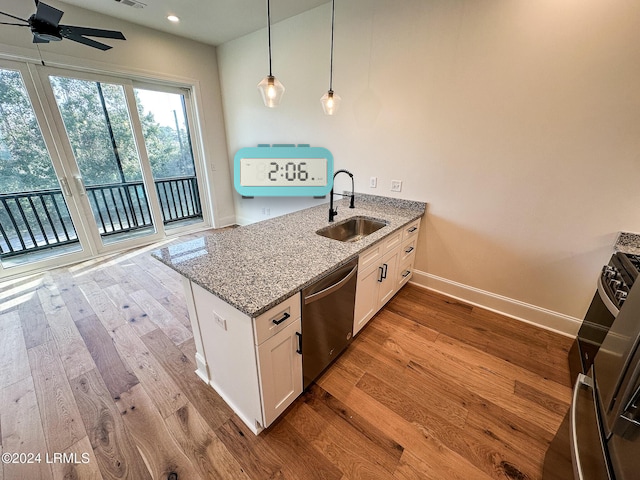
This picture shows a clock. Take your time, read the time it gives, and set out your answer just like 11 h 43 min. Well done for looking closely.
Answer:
2 h 06 min
